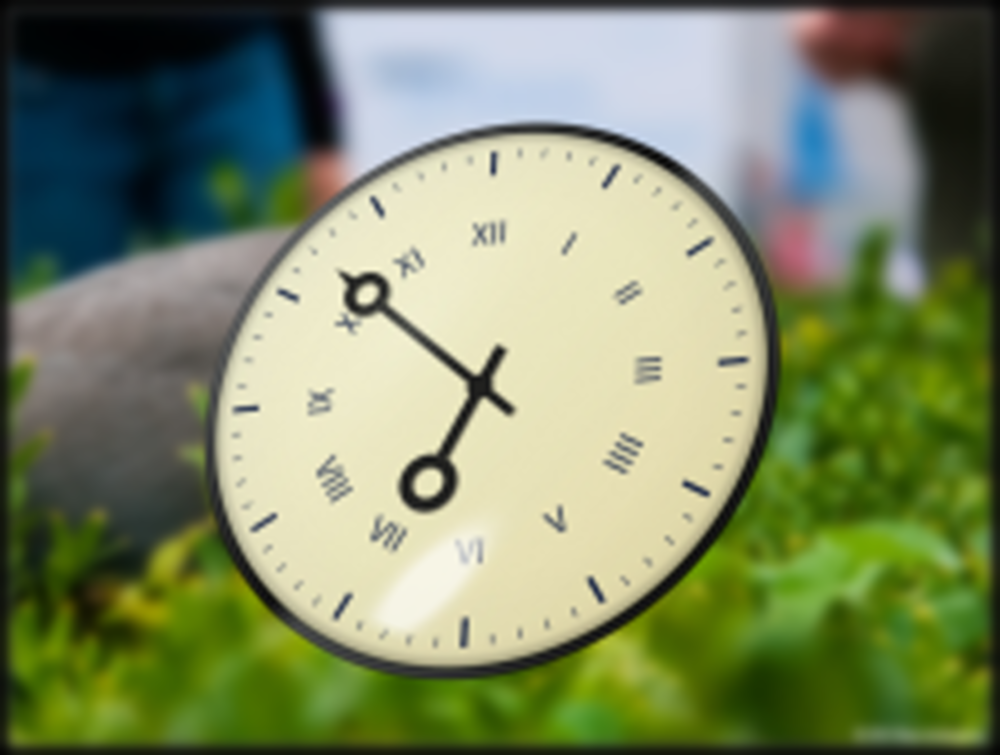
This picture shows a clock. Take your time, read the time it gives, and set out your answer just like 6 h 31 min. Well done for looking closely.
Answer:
6 h 52 min
